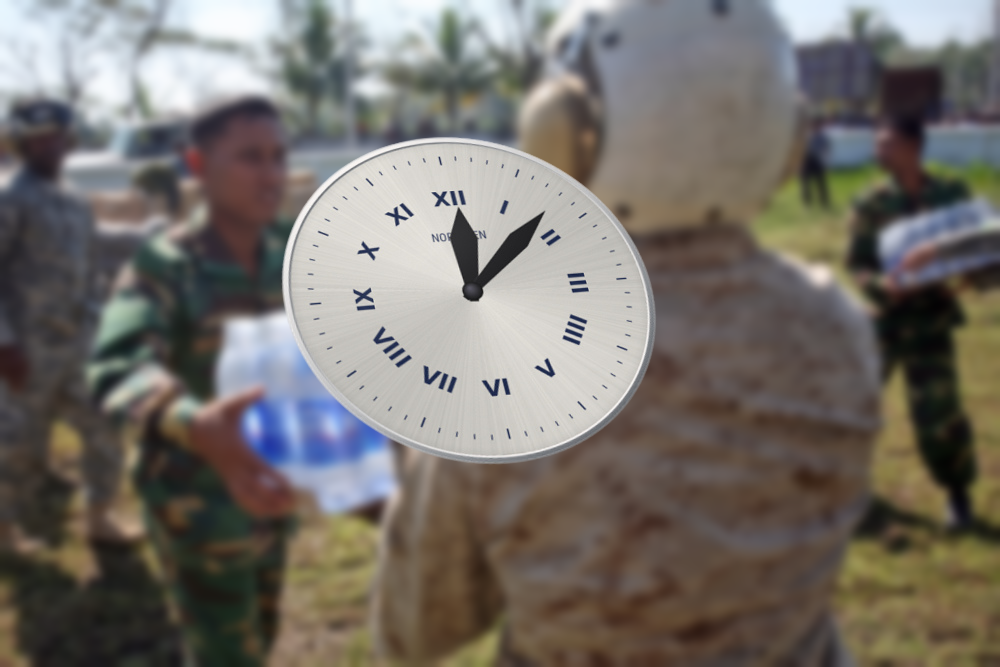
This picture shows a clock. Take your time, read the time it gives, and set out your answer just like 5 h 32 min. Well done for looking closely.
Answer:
12 h 08 min
